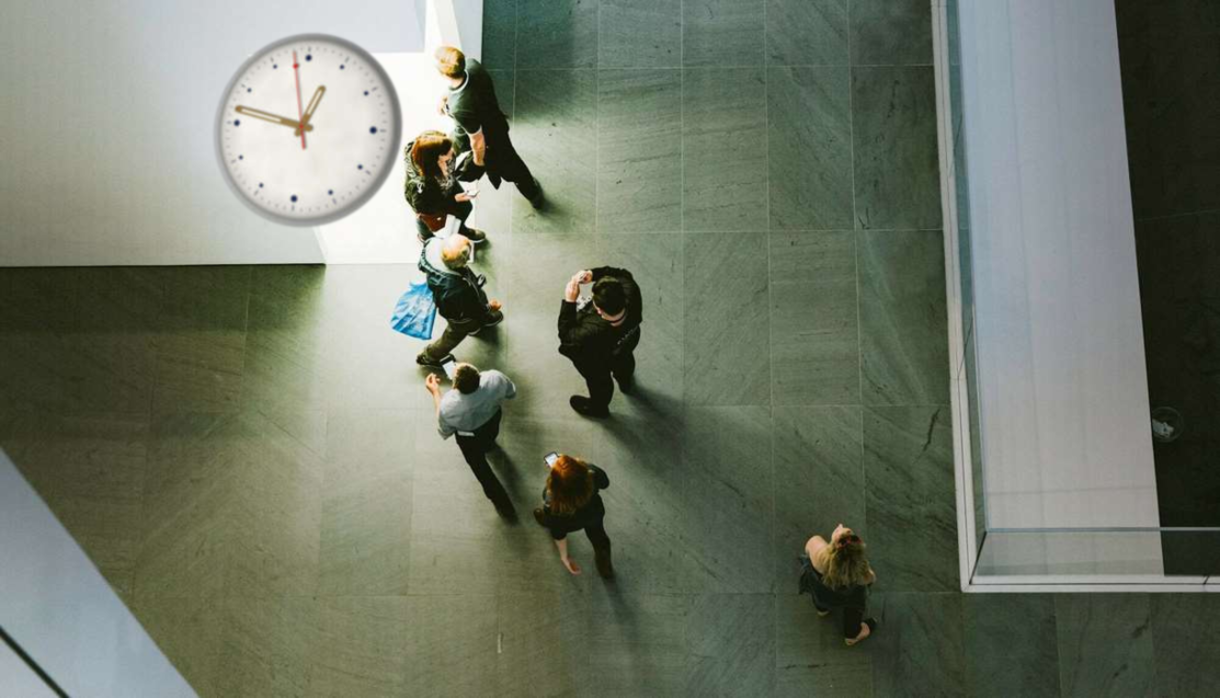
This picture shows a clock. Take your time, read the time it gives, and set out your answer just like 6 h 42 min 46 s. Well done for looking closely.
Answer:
12 h 46 min 58 s
